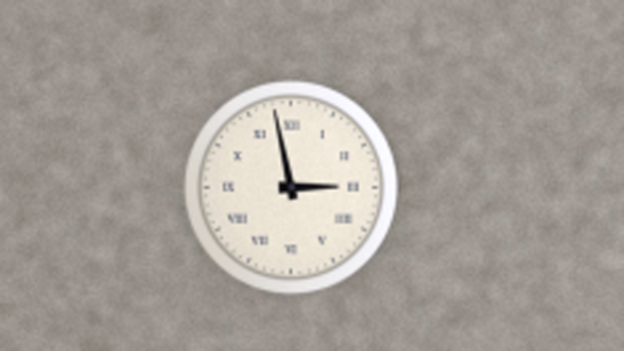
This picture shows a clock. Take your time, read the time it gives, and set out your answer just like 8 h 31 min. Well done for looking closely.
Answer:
2 h 58 min
